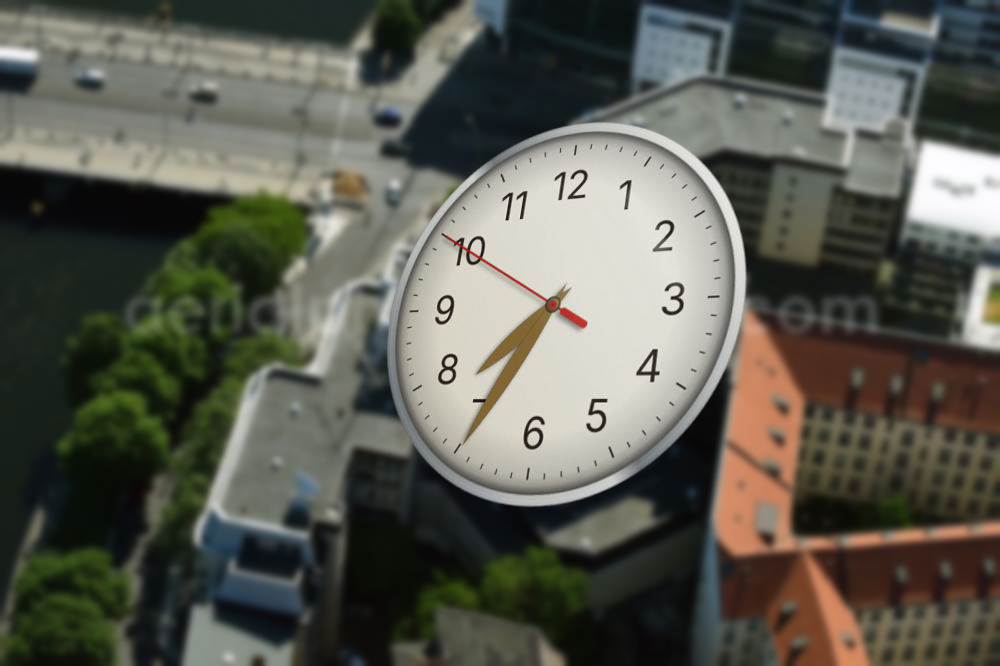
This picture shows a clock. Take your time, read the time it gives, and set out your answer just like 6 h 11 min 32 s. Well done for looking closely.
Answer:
7 h 34 min 50 s
